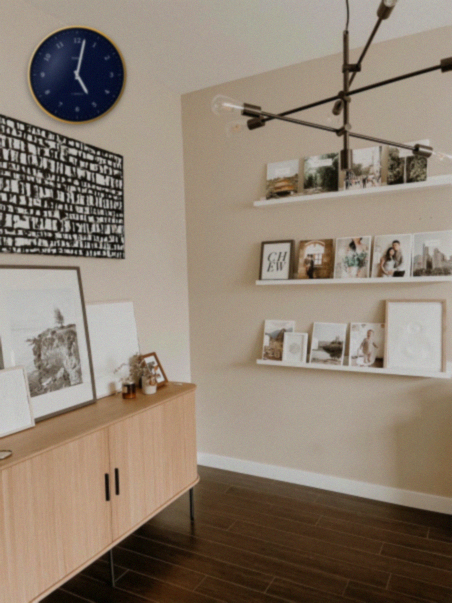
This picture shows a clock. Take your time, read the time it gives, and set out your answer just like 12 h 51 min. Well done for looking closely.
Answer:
5 h 02 min
